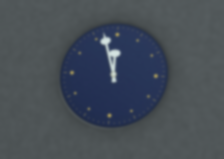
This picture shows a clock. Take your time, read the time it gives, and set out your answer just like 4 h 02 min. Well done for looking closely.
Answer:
11 h 57 min
